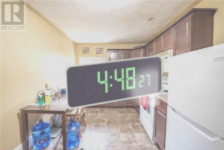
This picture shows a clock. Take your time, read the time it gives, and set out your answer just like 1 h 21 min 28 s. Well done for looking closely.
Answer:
4 h 48 min 27 s
